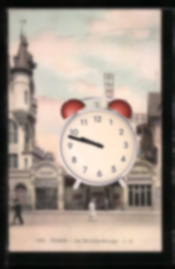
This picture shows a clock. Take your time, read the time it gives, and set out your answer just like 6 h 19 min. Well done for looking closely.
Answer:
9 h 48 min
